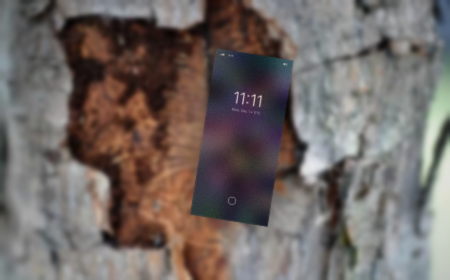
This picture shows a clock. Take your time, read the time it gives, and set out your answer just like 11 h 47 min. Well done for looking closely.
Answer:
11 h 11 min
